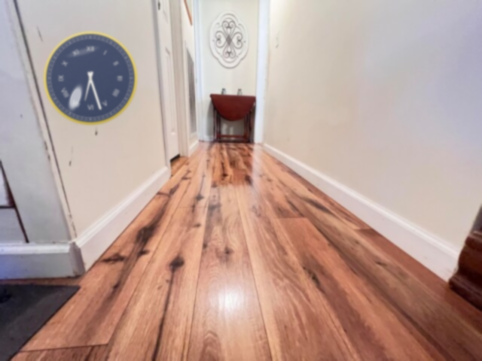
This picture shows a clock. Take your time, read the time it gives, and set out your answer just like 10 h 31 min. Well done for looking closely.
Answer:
6 h 27 min
